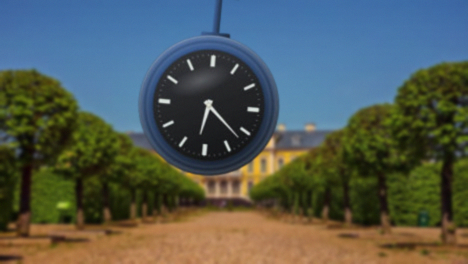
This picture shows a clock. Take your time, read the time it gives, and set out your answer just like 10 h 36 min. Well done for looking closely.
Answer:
6 h 22 min
